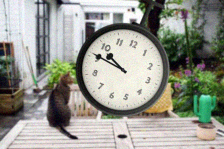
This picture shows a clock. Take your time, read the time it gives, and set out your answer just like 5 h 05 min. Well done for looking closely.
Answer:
9 h 46 min
